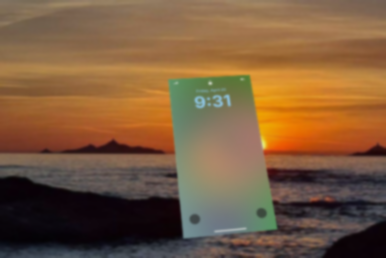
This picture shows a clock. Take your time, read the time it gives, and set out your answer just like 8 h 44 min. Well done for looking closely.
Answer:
9 h 31 min
